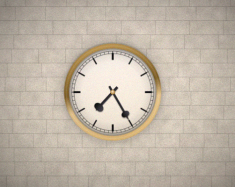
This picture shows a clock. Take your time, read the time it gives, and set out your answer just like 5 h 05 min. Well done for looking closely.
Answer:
7 h 25 min
